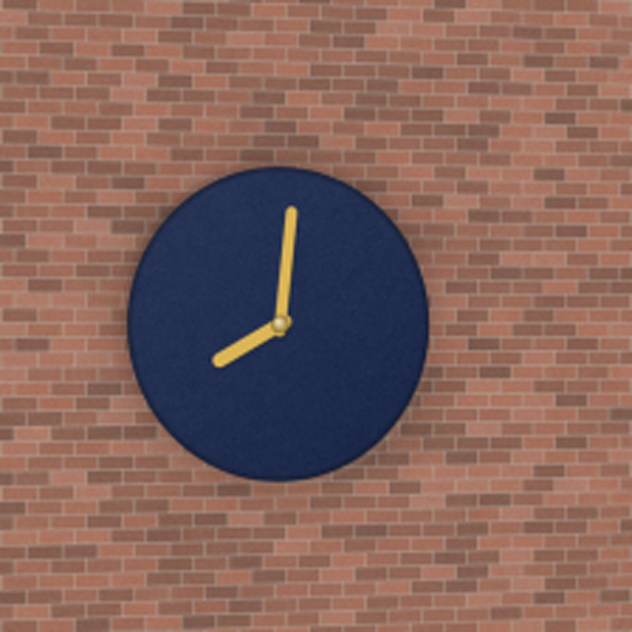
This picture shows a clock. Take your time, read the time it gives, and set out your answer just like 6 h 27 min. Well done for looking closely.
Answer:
8 h 01 min
